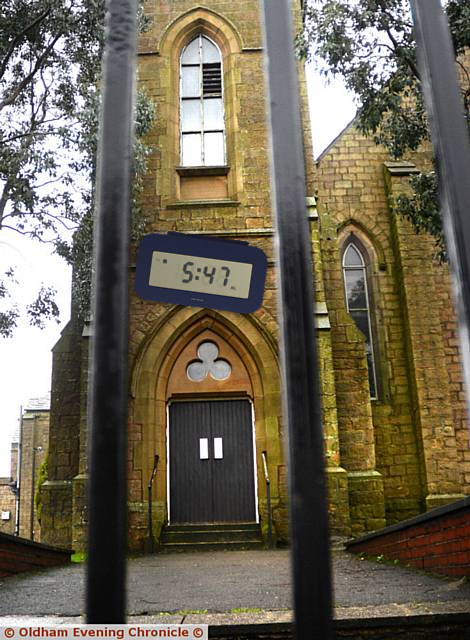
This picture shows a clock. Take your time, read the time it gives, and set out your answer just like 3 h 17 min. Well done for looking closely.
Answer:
5 h 47 min
